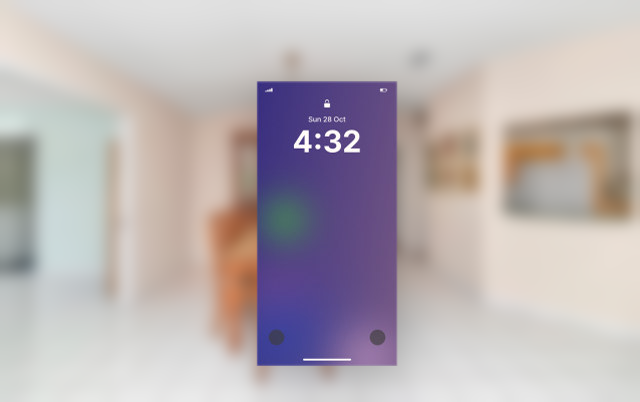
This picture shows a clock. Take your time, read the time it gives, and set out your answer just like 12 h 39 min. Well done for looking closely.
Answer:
4 h 32 min
